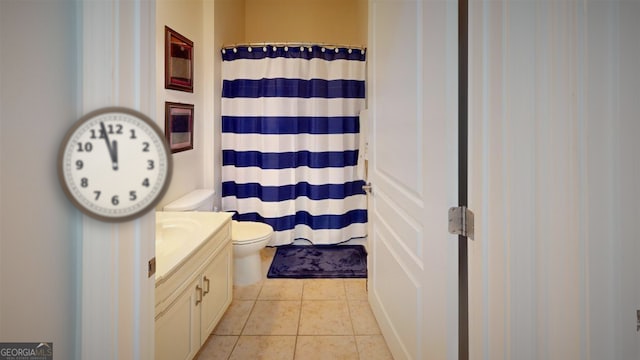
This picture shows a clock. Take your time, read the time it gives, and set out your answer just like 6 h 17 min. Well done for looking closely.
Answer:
11 h 57 min
